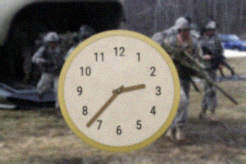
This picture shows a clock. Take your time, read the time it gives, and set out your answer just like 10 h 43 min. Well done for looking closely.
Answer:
2 h 37 min
